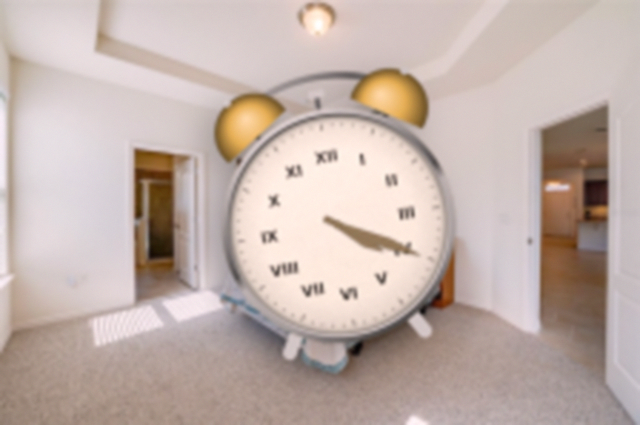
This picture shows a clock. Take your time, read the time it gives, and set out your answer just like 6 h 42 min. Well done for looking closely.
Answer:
4 h 20 min
